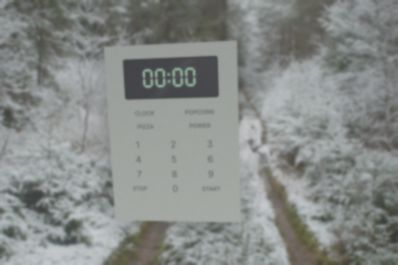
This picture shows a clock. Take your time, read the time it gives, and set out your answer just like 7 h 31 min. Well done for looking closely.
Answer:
0 h 00 min
